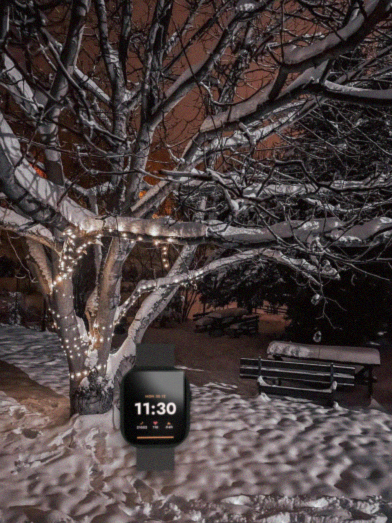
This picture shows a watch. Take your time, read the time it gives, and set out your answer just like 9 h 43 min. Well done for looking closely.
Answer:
11 h 30 min
